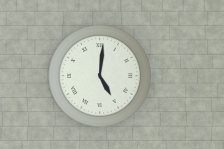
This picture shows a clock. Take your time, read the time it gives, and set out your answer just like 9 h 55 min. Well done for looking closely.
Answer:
5 h 01 min
